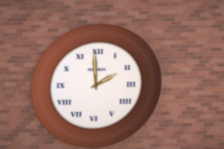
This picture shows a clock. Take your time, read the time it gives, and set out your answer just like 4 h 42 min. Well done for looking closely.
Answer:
1 h 59 min
